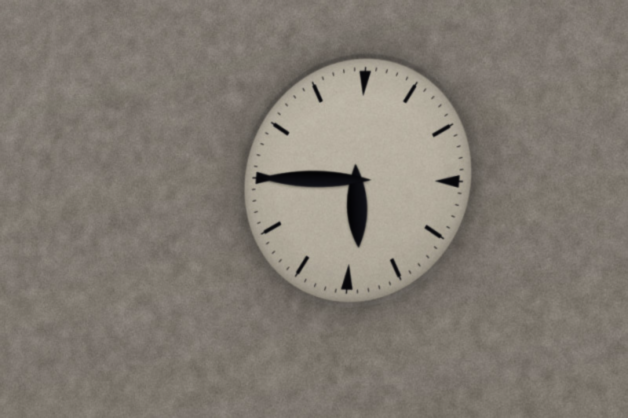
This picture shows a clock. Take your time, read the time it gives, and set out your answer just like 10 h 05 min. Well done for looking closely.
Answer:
5 h 45 min
